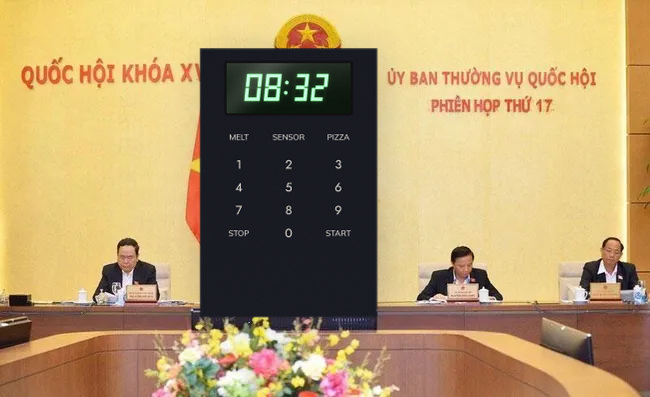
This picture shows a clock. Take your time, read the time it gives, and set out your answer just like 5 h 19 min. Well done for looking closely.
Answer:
8 h 32 min
